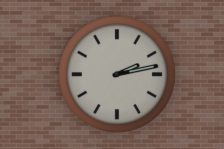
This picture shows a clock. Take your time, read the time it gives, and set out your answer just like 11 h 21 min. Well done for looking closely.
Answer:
2 h 13 min
